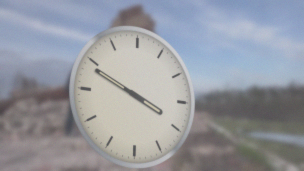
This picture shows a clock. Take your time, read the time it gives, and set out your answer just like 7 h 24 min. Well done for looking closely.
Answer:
3 h 49 min
